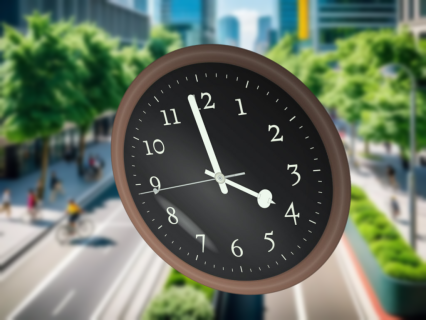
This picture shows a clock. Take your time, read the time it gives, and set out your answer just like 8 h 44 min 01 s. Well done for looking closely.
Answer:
3 h 58 min 44 s
